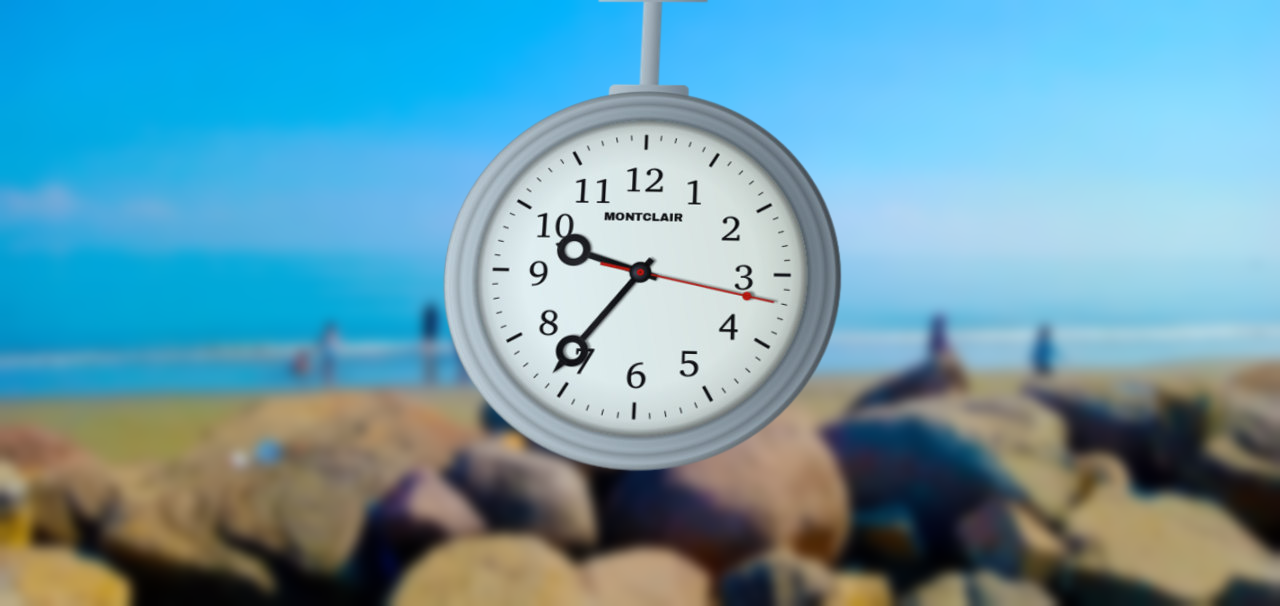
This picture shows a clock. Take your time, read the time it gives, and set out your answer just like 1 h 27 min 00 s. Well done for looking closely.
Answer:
9 h 36 min 17 s
